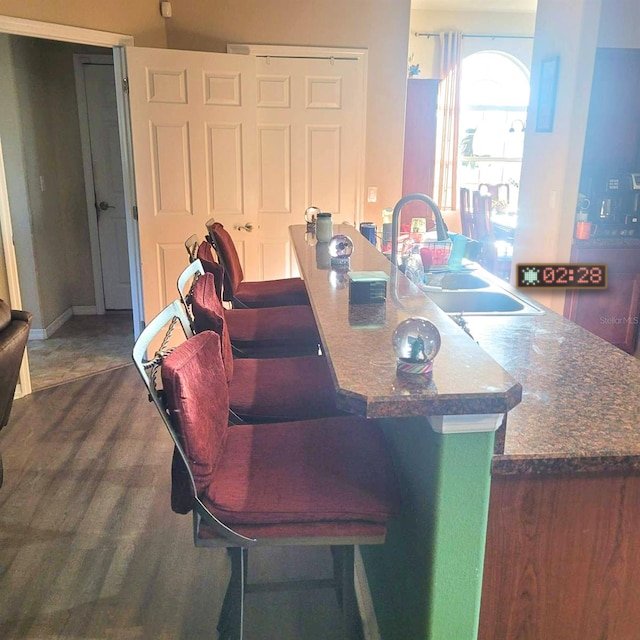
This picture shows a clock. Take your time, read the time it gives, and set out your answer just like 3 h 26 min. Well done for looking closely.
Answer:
2 h 28 min
